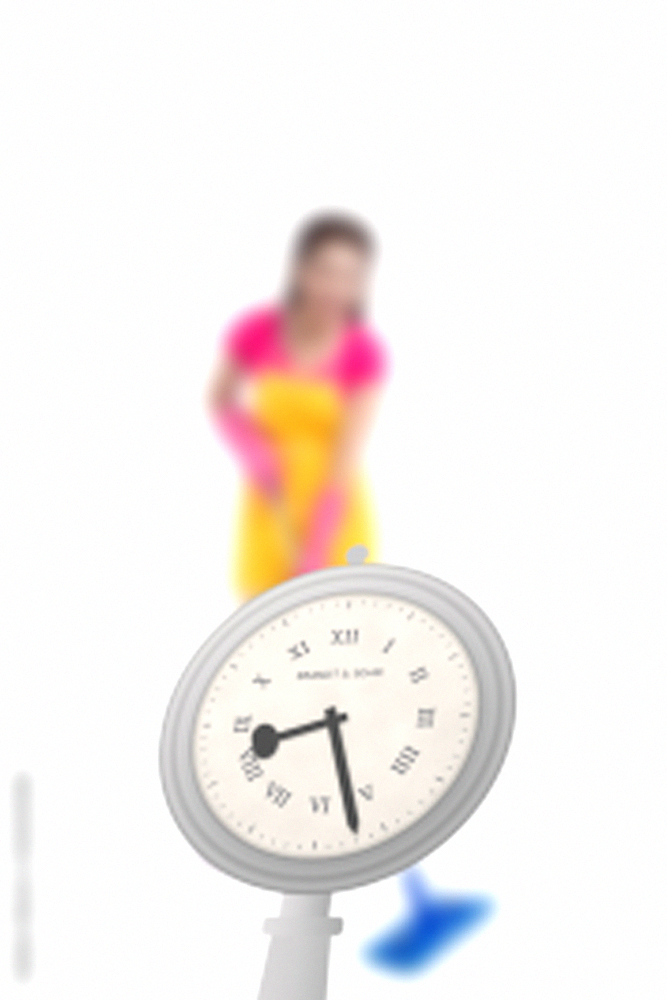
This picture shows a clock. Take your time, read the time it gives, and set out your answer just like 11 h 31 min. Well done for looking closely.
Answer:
8 h 27 min
